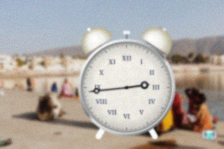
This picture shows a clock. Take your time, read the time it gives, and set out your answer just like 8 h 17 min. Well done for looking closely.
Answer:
2 h 44 min
